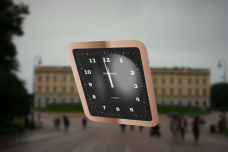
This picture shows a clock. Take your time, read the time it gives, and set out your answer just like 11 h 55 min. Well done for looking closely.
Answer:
11 h 59 min
